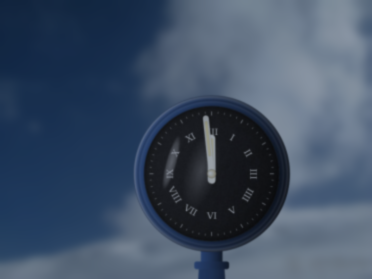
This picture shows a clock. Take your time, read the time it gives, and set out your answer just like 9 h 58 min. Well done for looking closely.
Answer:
11 h 59 min
